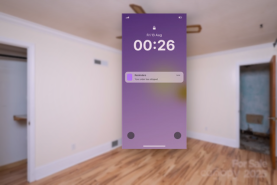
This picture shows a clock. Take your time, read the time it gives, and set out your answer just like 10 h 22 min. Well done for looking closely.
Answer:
0 h 26 min
